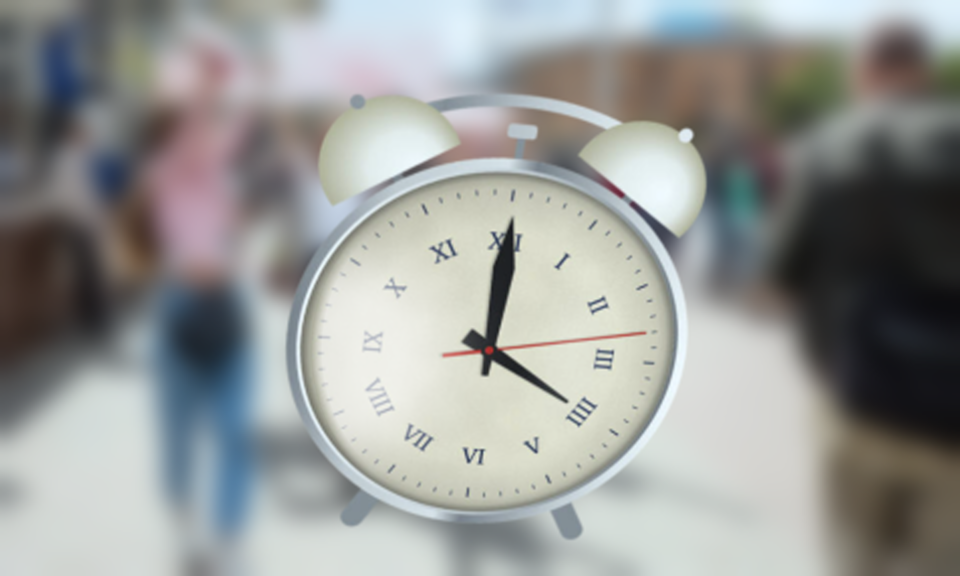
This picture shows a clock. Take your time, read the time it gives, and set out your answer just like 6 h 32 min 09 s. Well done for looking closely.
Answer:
4 h 00 min 13 s
